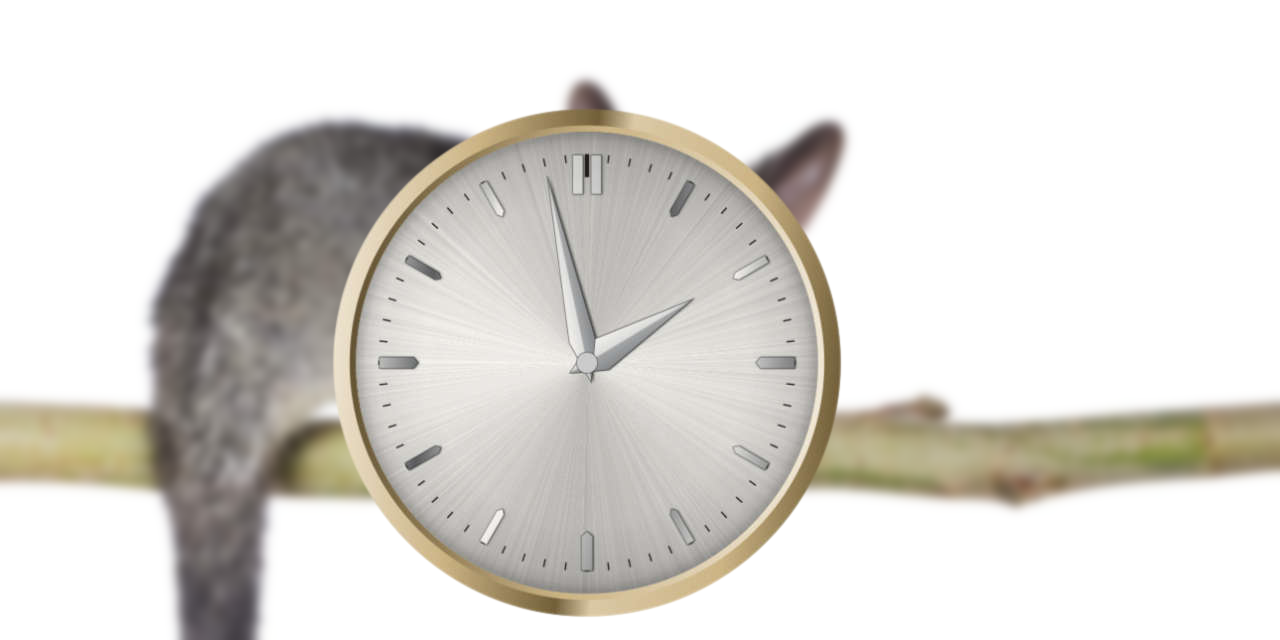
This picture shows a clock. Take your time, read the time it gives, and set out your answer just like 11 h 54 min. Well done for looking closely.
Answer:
1 h 58 min
